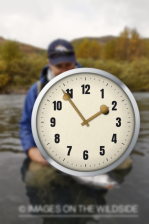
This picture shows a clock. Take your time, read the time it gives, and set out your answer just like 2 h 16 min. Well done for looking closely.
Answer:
1 h 54 min
